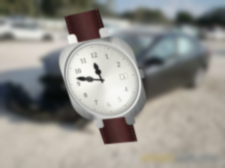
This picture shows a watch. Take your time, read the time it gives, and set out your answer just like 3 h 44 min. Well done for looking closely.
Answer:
11 h 47 min
